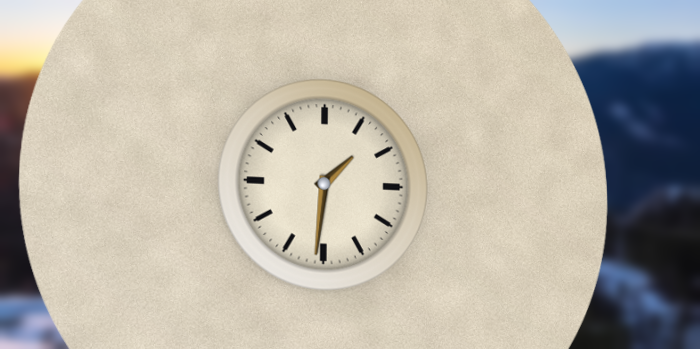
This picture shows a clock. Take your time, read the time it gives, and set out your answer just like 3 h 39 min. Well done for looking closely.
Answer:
1 h 31 min
